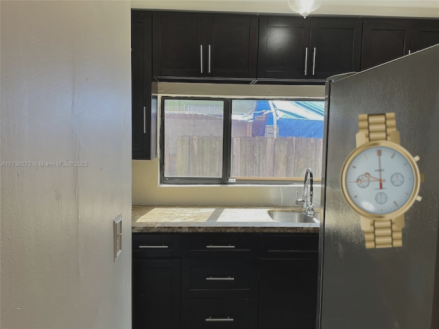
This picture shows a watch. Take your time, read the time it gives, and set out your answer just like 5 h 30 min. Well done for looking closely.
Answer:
9 h 45 min
